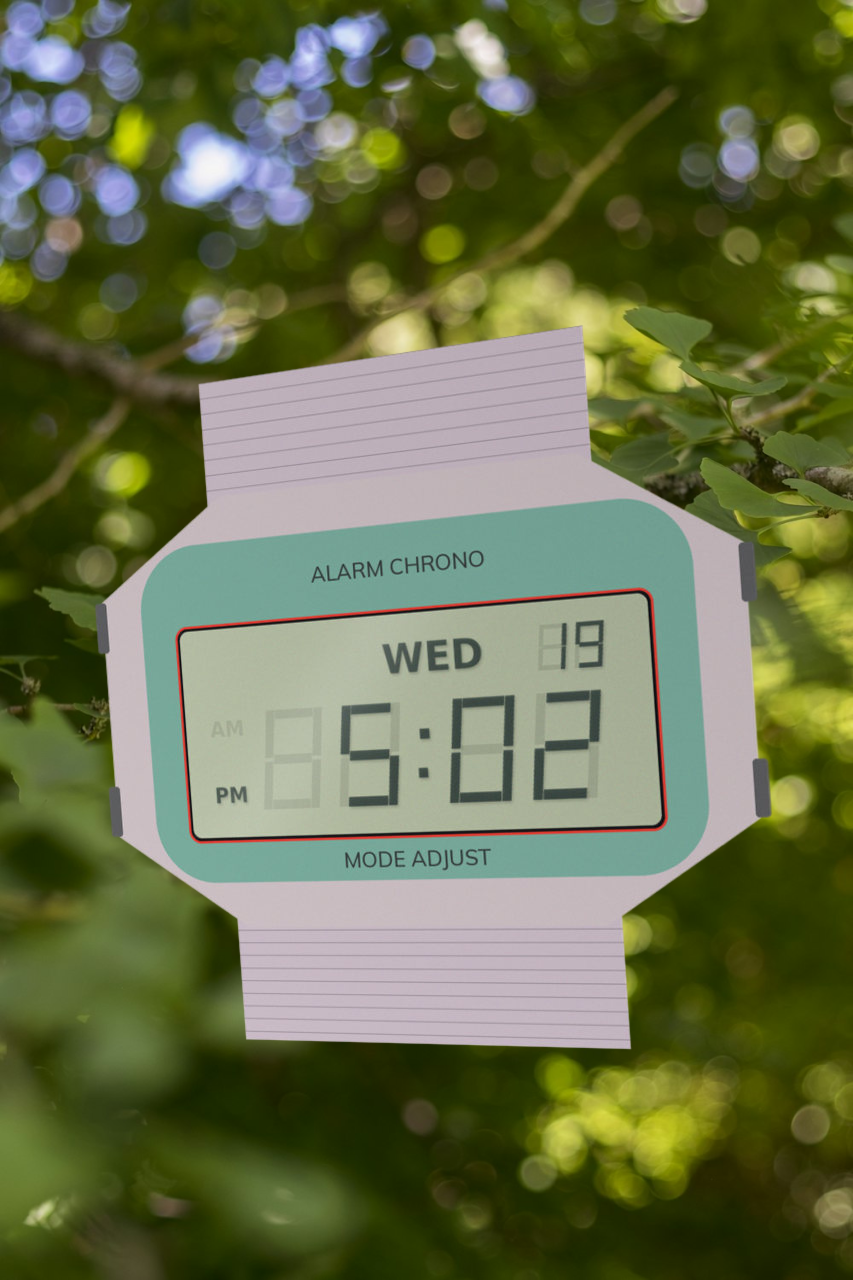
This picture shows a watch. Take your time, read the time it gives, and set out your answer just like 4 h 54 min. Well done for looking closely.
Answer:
5 h 02 min
